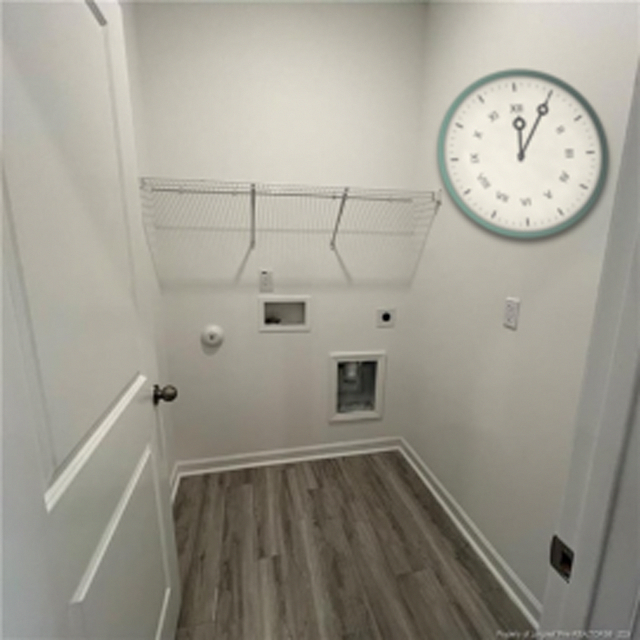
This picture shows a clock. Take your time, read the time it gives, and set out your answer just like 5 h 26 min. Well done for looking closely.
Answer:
12 h 05 min
